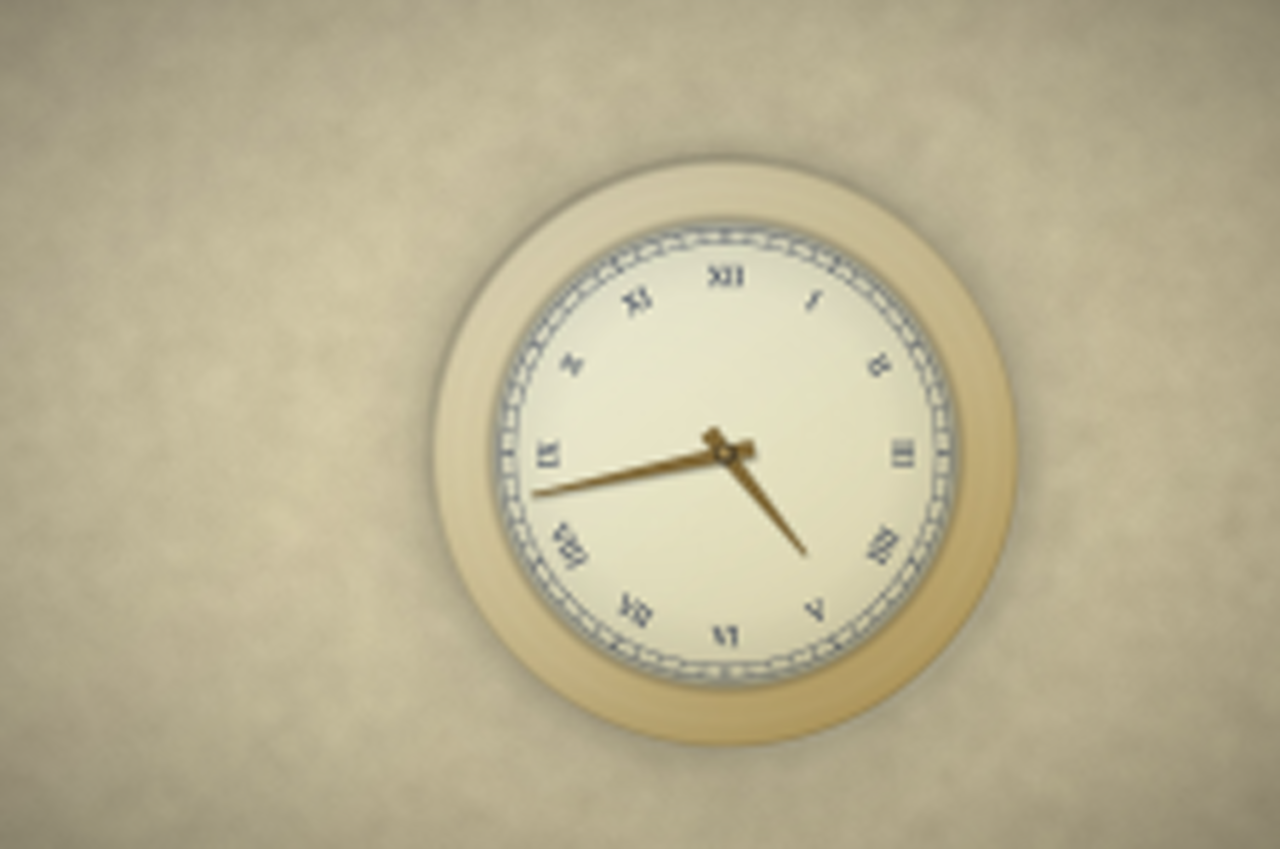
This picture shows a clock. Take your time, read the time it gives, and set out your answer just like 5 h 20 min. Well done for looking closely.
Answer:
4 h 43 min
